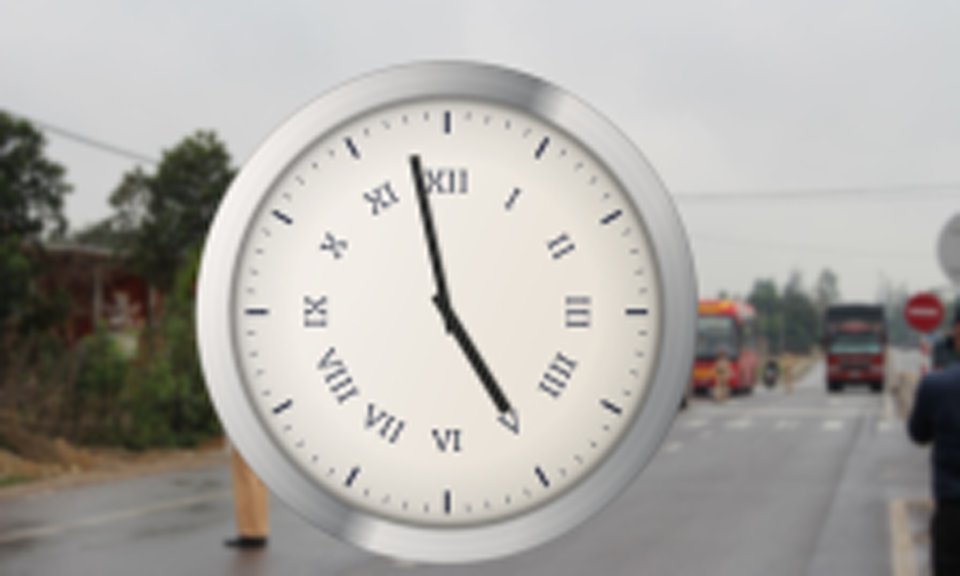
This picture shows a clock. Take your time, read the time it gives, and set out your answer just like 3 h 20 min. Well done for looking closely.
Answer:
4 h 58 min
